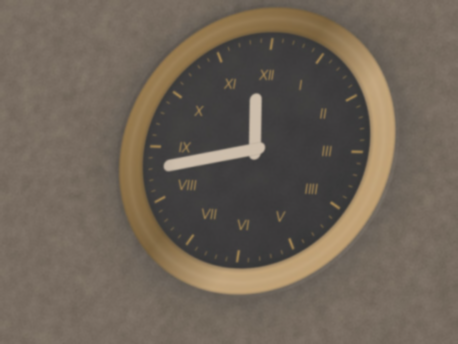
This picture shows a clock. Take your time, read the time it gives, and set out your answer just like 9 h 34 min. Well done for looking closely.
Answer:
11 h 43 min
